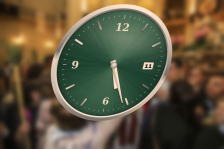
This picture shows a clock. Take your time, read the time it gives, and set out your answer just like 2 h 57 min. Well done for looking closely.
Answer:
5 h 26 min
